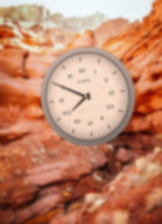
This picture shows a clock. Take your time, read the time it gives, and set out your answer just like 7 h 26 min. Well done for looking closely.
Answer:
7 h 50 min
